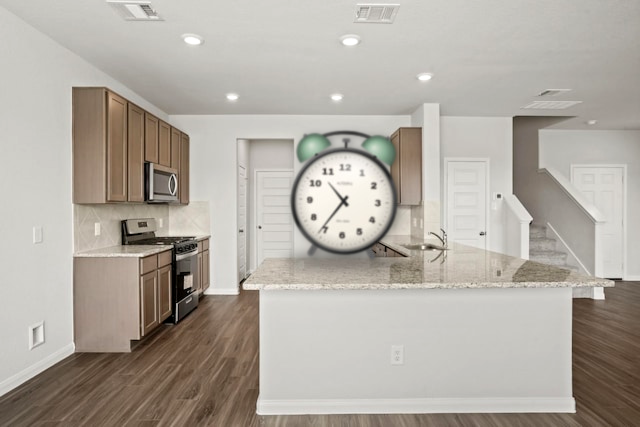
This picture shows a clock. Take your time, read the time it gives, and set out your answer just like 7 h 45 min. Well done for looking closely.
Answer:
10 h 36 min
